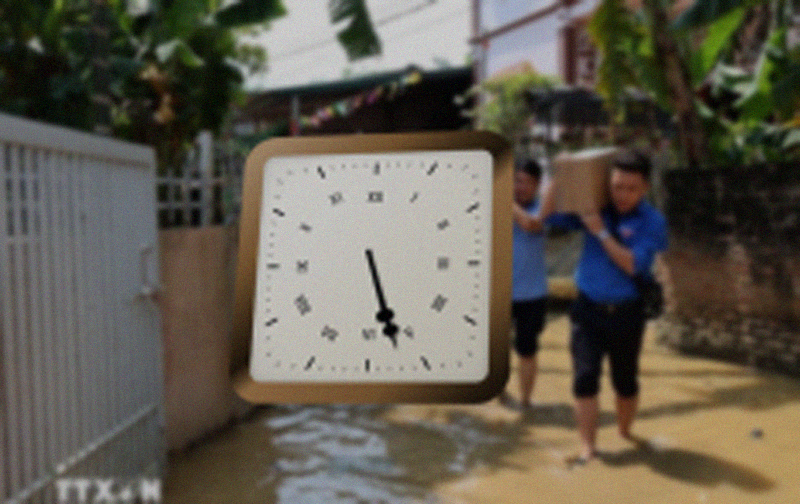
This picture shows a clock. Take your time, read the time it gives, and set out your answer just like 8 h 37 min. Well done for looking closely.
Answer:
5 h 27 min
